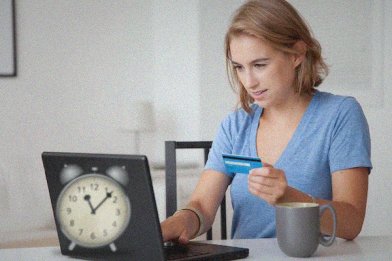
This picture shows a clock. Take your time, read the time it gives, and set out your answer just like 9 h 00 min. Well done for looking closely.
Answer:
11 h 07 min
